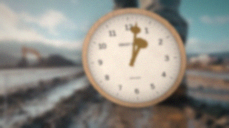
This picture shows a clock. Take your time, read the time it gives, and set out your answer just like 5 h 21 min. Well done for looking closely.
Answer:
1 h 02 min
